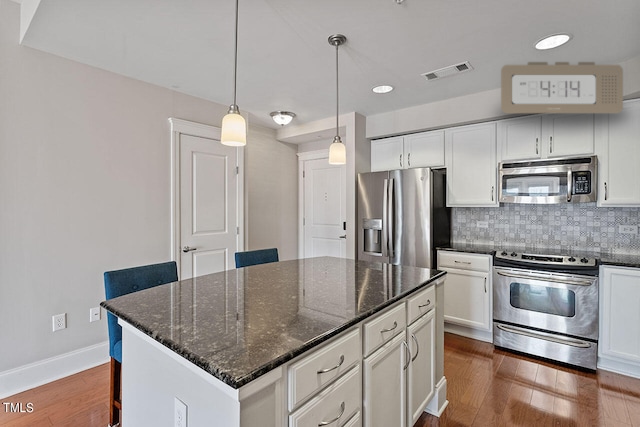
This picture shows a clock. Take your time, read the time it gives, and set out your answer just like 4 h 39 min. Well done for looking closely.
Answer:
4 h 14 min
